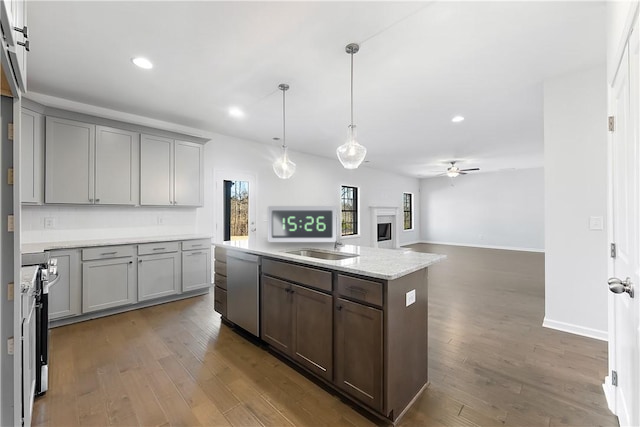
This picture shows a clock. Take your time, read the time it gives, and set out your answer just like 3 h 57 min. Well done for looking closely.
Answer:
15 h 26 min
